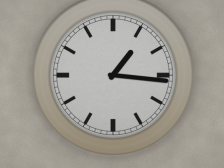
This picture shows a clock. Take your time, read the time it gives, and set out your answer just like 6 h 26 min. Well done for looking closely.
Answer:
1 h 16 min
